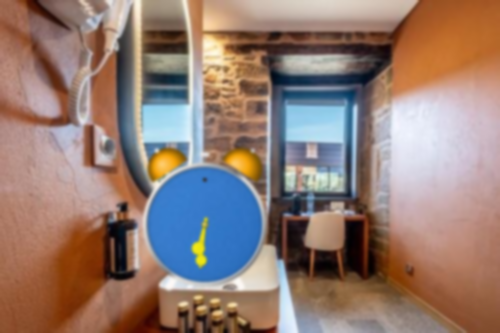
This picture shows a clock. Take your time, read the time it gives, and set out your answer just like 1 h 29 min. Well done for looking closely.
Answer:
6 h 31 min
